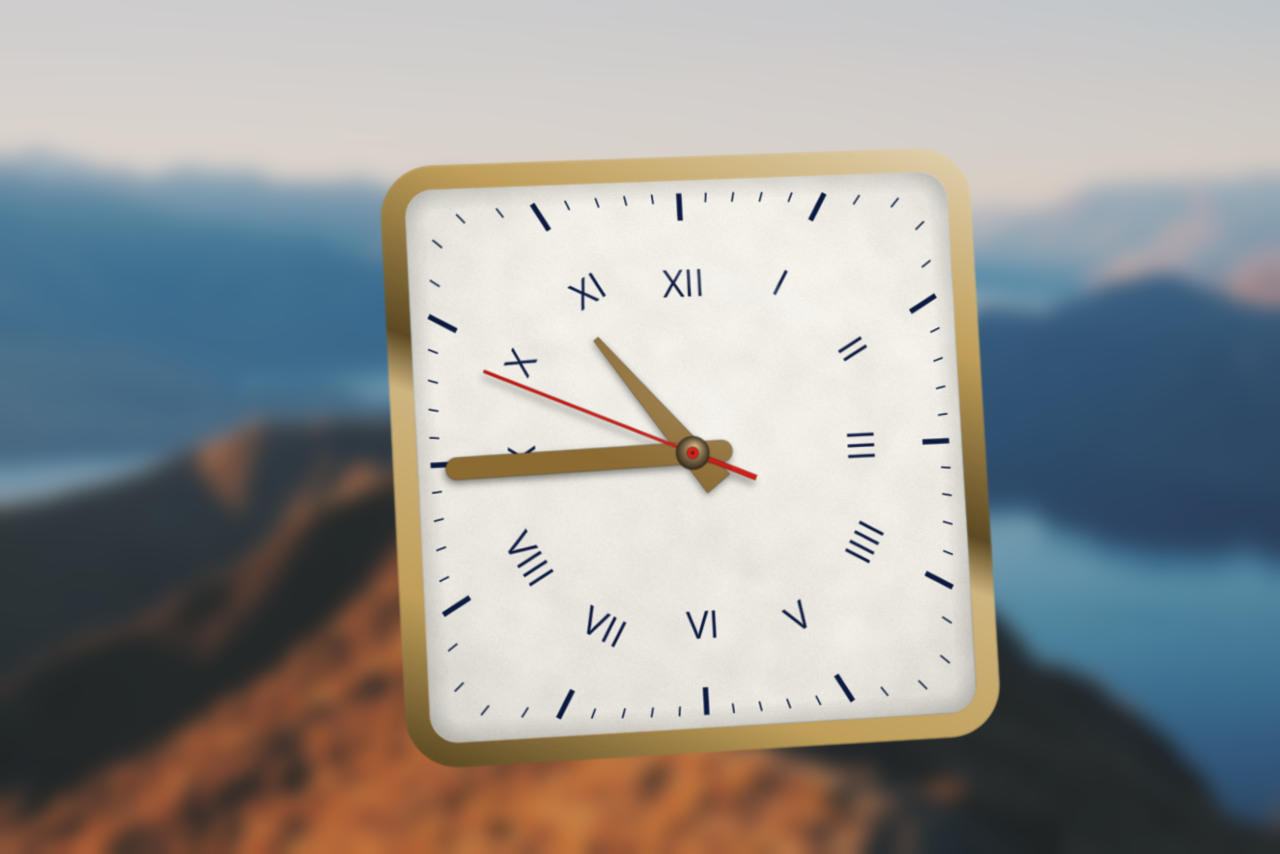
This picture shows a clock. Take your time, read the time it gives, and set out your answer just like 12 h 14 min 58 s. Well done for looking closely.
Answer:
10 h 44 min 49 s
